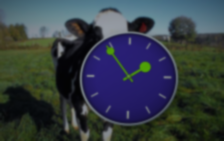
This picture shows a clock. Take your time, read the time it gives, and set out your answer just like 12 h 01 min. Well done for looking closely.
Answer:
1 h 54 min
